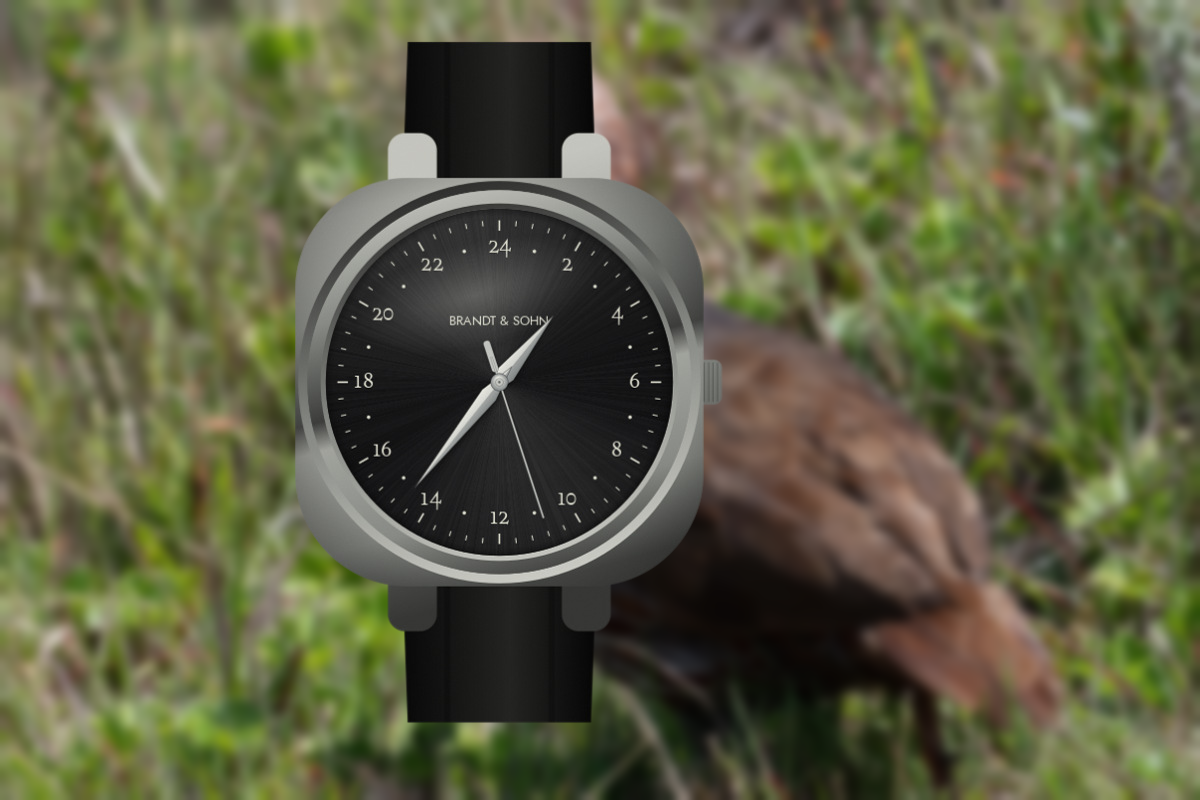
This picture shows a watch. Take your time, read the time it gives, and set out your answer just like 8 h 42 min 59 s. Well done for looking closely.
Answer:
2 h 36 min 27 s
